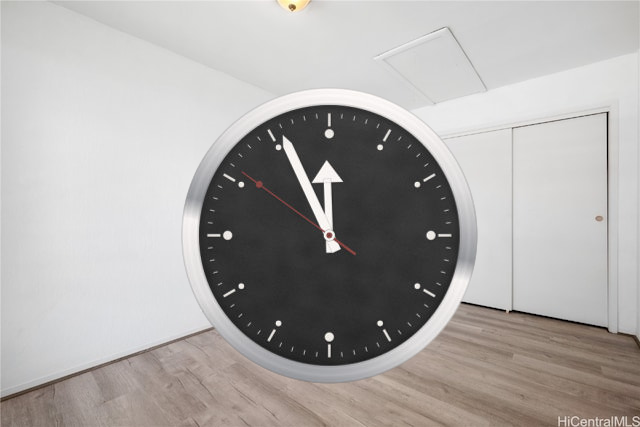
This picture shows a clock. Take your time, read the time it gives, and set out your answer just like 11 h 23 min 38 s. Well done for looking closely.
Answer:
11 h 55 min 51 s
